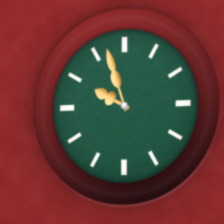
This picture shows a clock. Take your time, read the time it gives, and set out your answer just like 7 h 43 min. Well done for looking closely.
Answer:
9 h 57 min
